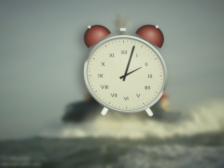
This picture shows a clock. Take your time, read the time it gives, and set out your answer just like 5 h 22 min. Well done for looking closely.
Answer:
2 h 03 min
